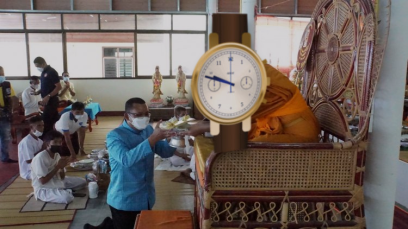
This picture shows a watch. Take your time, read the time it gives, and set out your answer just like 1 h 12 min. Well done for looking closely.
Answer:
9 h 48 min
